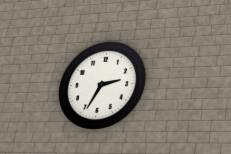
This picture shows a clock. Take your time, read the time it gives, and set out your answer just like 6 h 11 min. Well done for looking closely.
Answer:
2 h 34 min
